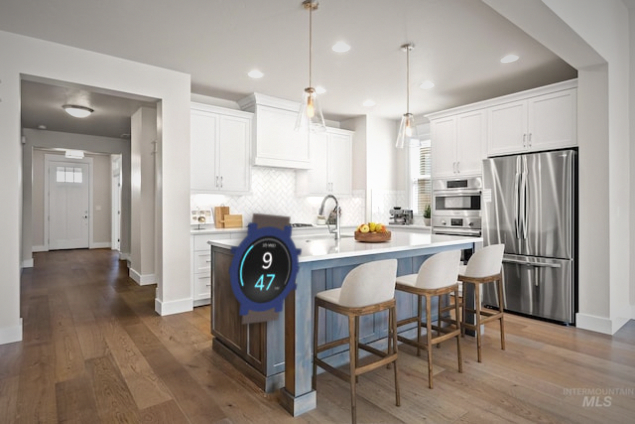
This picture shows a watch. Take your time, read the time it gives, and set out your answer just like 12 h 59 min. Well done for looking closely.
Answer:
9 h 47 min
